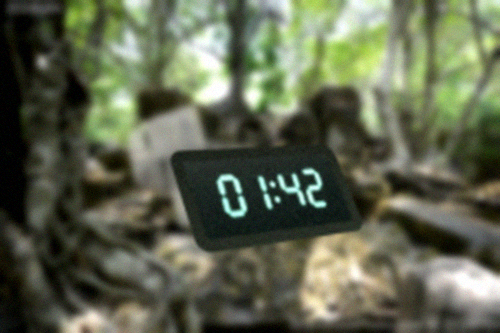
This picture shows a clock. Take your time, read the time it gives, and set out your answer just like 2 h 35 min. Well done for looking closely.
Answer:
1 h 42 min
